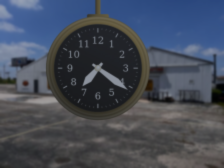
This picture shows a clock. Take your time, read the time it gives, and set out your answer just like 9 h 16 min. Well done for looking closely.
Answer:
7 h 21 min
